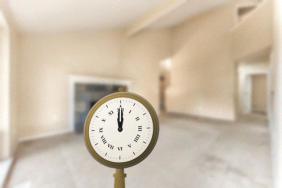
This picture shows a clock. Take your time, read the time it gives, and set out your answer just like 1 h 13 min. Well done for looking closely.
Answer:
12 h 00 min
